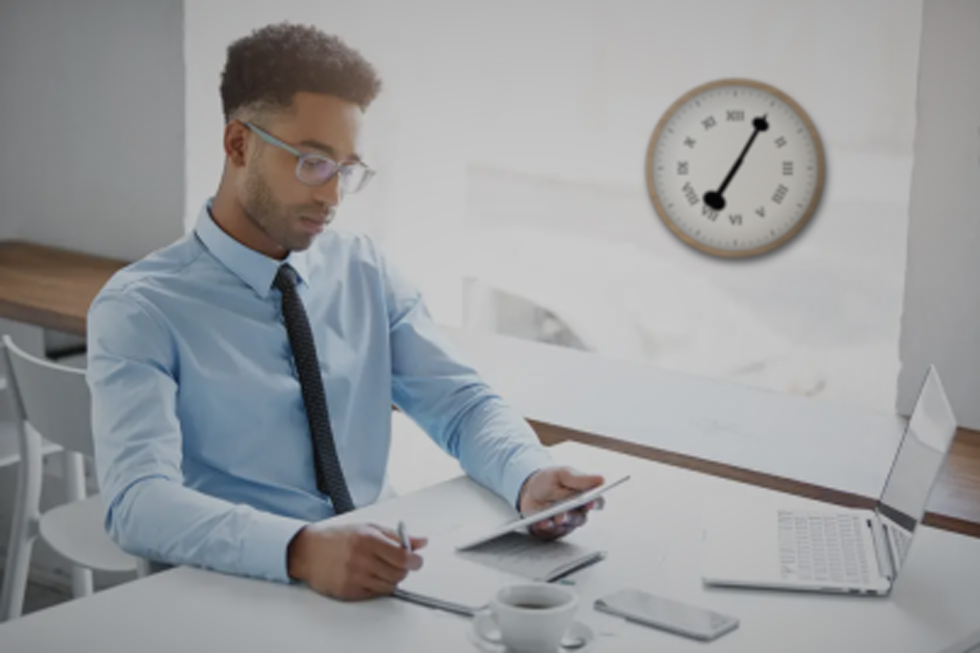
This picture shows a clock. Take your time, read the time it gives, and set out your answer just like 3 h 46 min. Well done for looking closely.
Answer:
7 h 05 min
